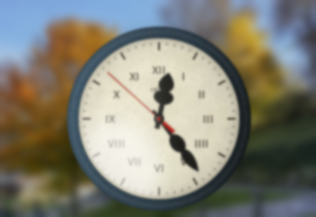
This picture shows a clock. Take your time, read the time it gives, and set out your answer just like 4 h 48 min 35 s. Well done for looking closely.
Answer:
12 h 23 min 52 s
